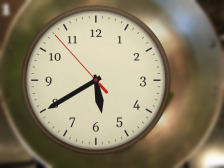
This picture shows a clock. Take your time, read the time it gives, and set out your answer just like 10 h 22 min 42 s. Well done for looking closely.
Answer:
5 h 39 min 53 s
